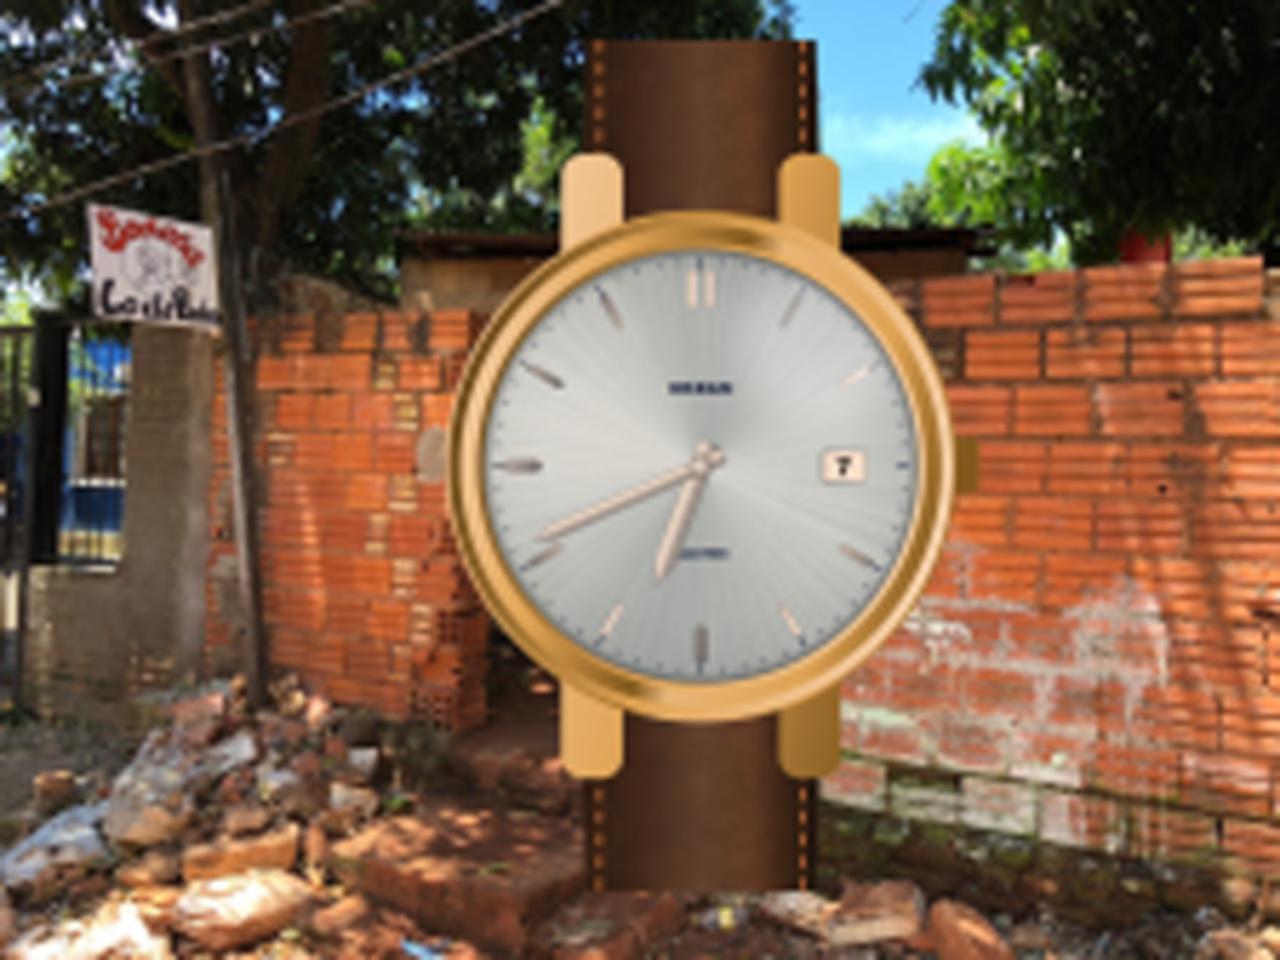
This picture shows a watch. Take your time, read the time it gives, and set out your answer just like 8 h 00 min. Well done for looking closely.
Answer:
6 h 41 min
